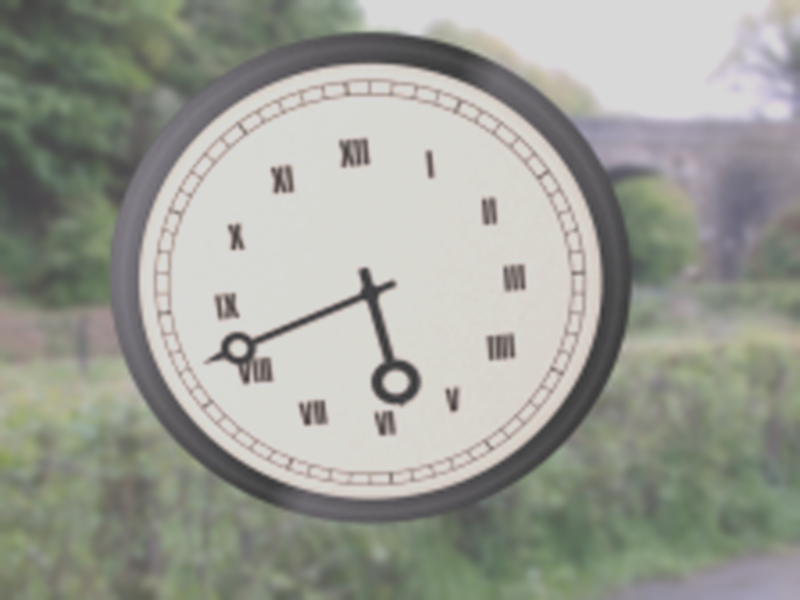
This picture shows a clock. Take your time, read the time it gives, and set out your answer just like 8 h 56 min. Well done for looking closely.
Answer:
5 h 42 min
